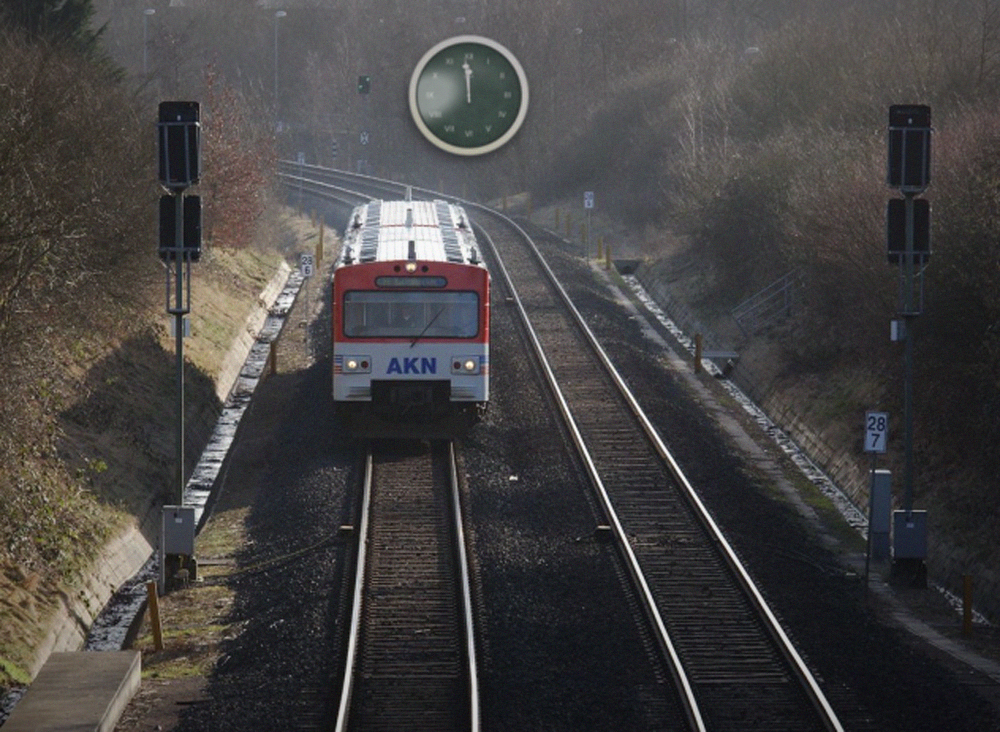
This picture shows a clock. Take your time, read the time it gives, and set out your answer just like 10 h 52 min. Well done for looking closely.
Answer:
11 h 59 min
